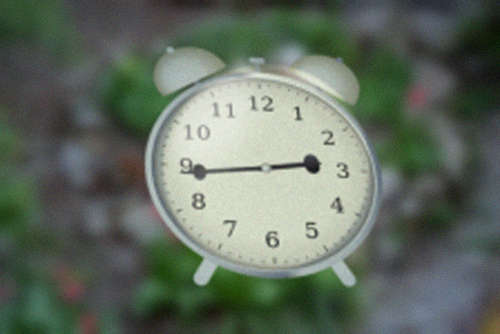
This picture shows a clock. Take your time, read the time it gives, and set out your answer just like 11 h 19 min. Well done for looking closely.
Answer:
2 h 44 min
